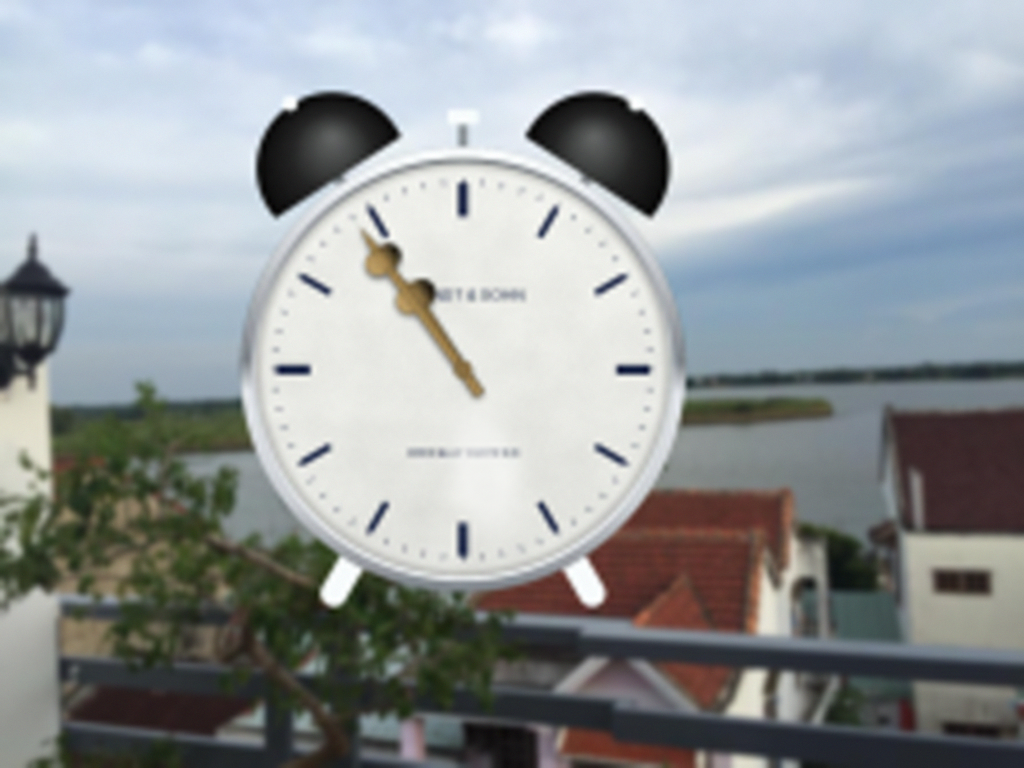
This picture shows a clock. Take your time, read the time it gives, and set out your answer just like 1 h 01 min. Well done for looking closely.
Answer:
10 h 54 min
